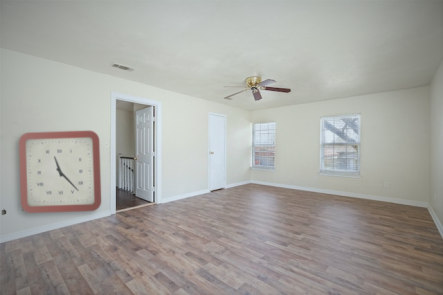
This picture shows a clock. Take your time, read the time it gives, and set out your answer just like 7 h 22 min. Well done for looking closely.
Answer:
11 h 23 min
